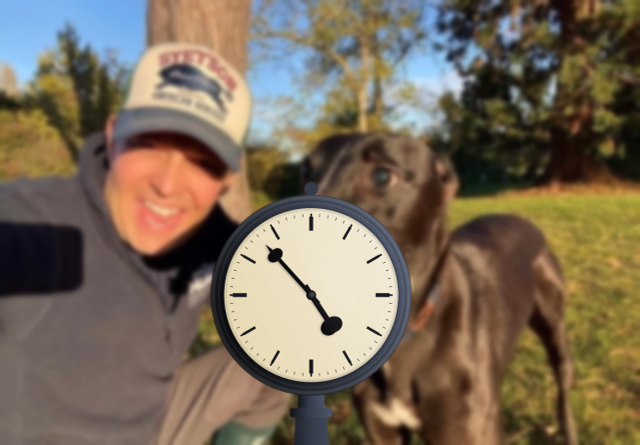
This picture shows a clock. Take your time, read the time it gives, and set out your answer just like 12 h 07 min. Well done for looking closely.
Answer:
4 h 53 min
